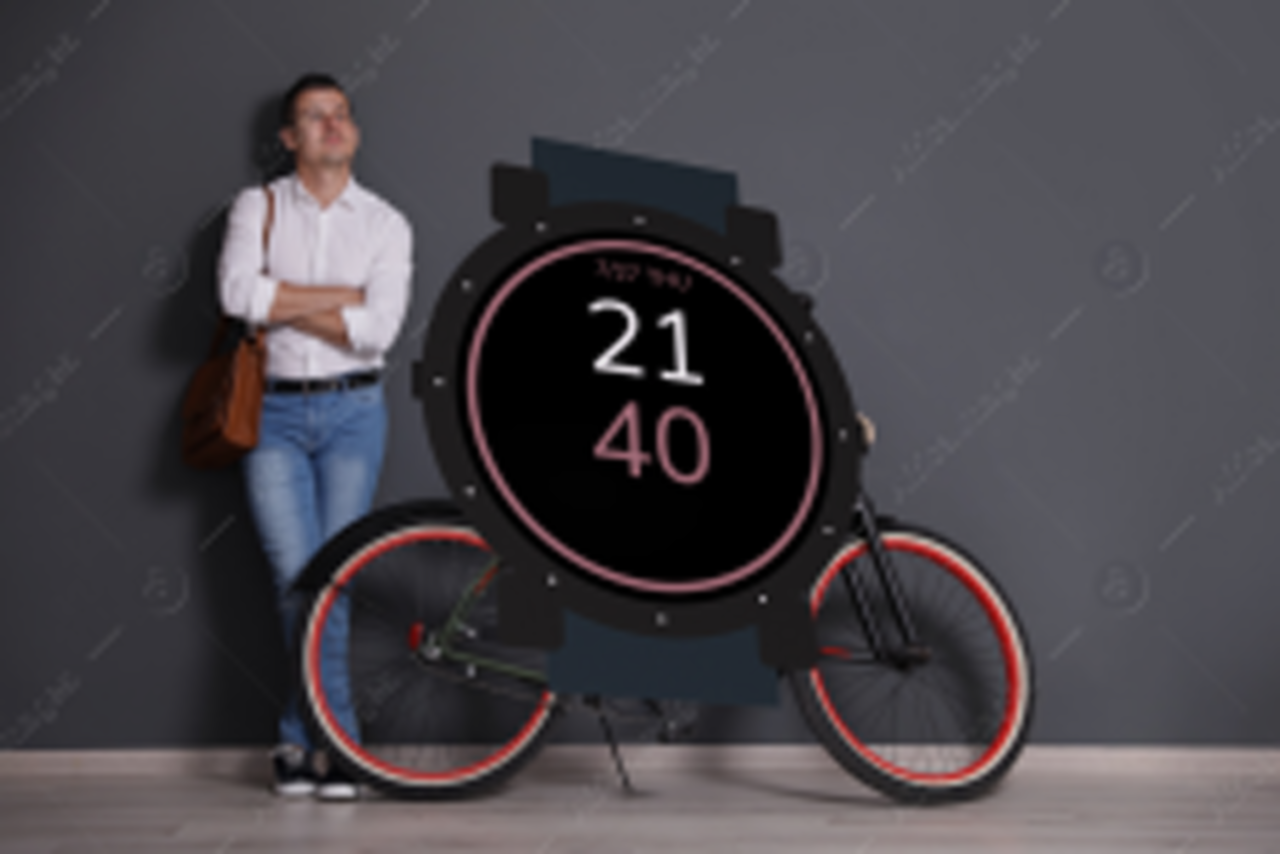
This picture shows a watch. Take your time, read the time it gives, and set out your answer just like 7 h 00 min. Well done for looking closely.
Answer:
21 h 40 min
